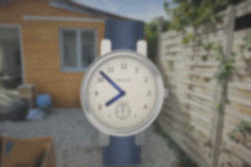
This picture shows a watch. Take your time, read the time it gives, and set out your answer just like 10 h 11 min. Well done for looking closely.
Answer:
7 h 52 min
